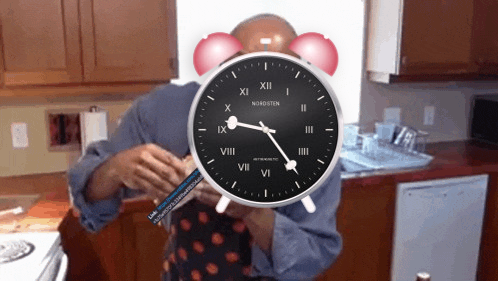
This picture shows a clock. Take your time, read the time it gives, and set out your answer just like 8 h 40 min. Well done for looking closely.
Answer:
9 h 24 min
